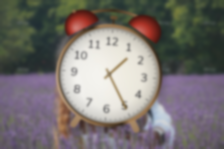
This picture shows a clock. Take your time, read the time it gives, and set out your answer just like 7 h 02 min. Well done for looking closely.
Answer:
1 h 25 min
